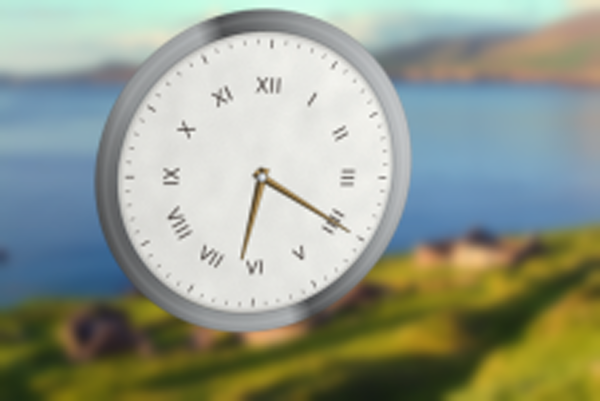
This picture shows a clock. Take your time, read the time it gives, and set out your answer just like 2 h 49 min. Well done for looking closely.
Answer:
6 h 20 min
